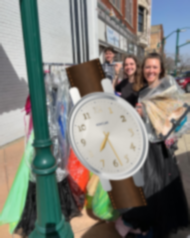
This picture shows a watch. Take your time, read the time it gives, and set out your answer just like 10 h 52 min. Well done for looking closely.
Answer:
7 h 28 min
